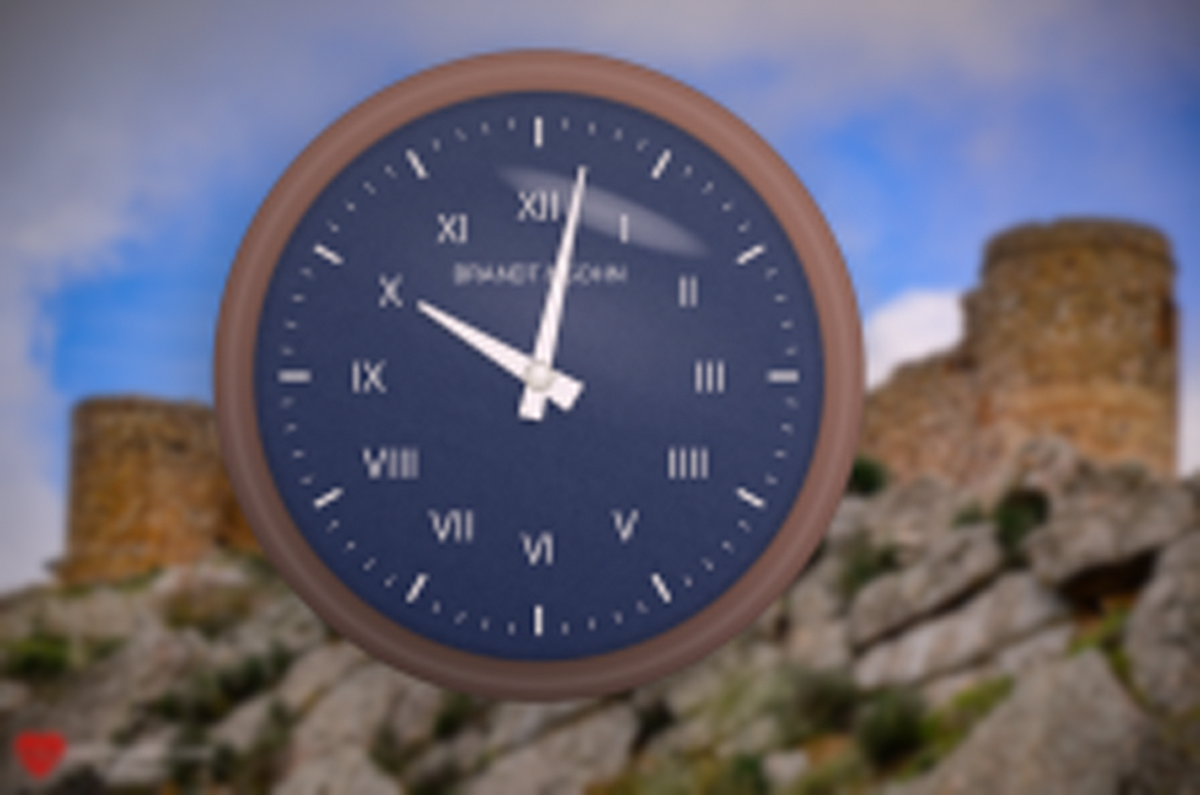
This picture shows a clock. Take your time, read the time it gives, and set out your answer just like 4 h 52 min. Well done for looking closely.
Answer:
10 h 02 min
